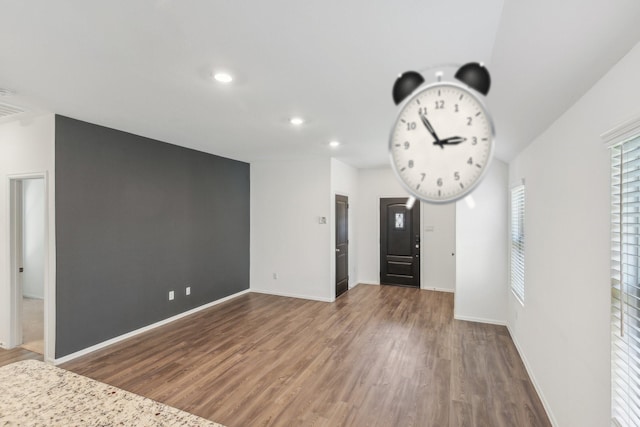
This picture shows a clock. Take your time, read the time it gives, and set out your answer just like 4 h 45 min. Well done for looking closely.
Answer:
2 h 54 min
